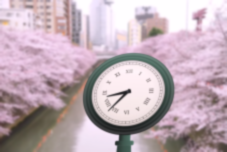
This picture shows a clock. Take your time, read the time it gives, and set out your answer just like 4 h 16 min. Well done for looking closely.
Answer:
8 h 37 min
